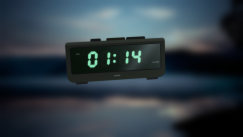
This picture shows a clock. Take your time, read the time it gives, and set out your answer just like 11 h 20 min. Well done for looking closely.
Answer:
1 h 14 min
